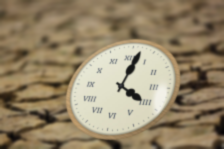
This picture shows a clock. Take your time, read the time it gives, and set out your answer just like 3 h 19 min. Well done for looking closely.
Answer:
4 h 02 min
